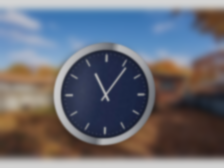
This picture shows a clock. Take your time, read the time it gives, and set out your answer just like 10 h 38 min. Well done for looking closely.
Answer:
11 h 06 min
